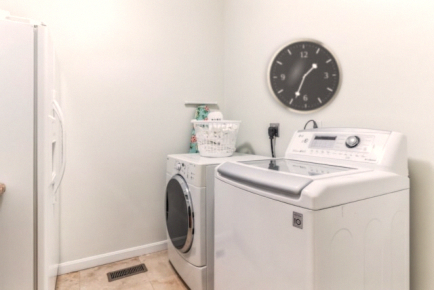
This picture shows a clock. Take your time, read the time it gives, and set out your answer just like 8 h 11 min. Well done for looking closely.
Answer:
1 h 34 min
